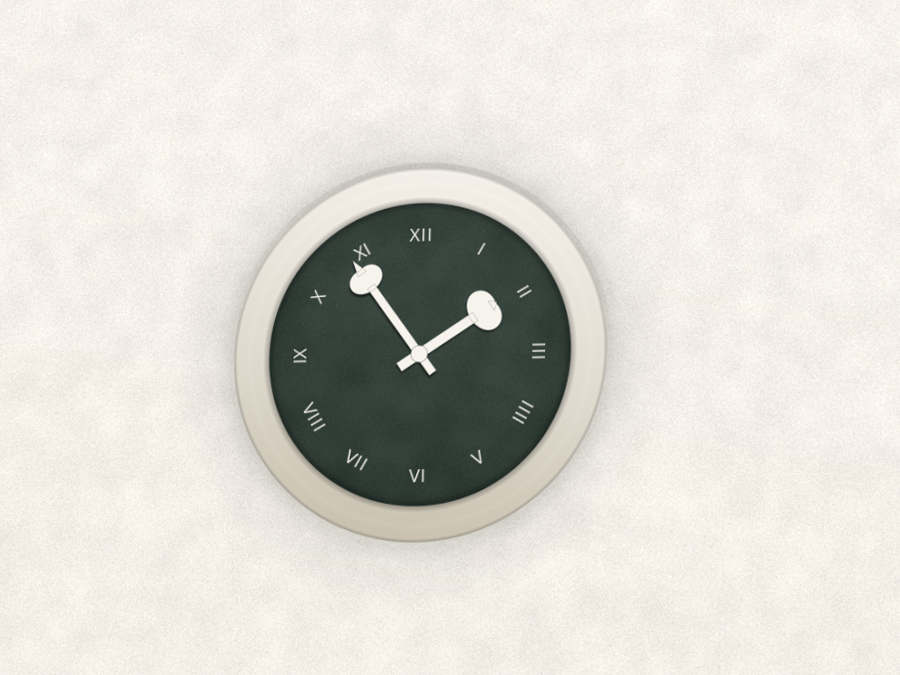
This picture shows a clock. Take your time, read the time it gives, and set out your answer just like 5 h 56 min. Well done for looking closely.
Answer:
1 h 54 min
